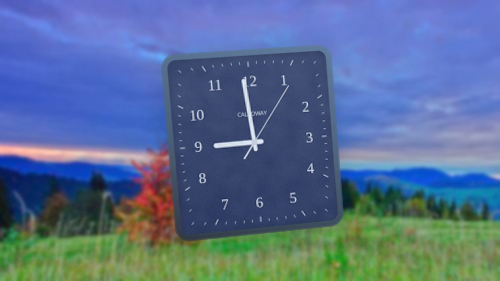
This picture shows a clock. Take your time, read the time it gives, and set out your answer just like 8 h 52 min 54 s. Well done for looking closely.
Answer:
8 h 59 min 06 s
